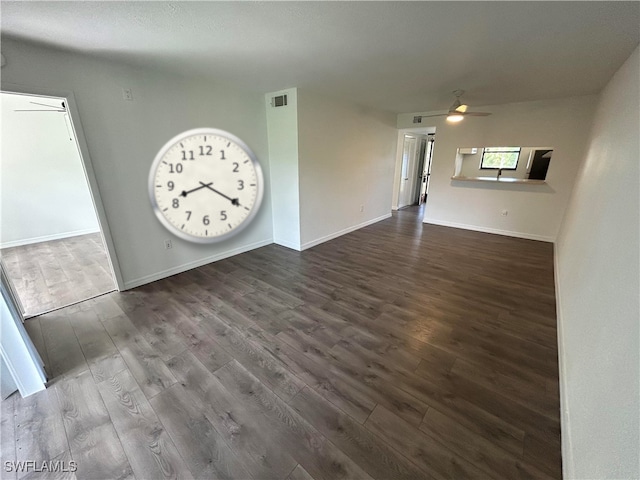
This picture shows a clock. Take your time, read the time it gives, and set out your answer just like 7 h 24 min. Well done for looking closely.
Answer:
8 h 20 min
